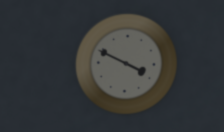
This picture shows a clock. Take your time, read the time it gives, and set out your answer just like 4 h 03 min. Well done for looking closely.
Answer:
3 h 49 min
